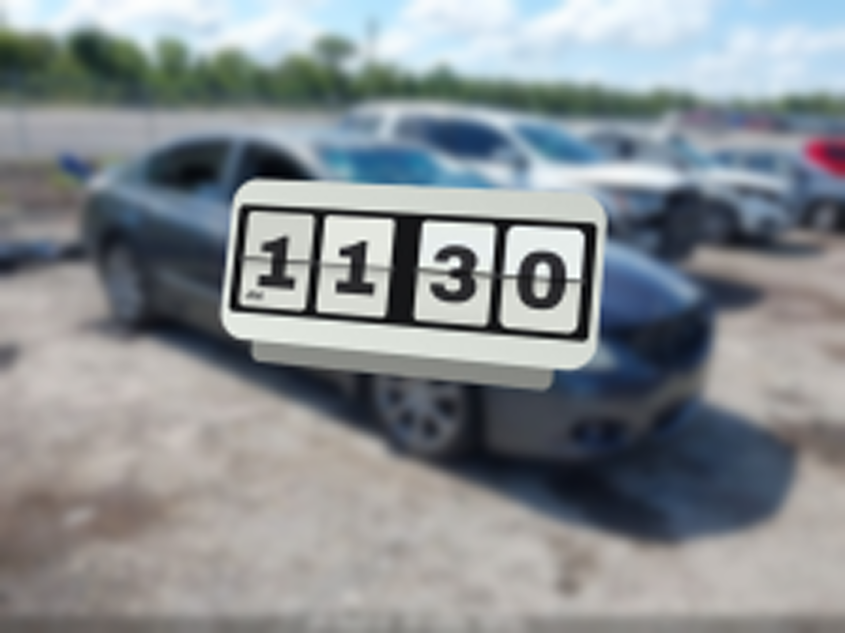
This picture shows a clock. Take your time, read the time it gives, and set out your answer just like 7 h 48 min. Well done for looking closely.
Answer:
11 h 30 min
